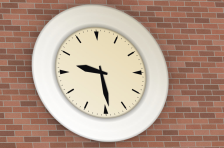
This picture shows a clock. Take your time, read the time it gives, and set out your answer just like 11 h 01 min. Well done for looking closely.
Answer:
9 h 29 min
